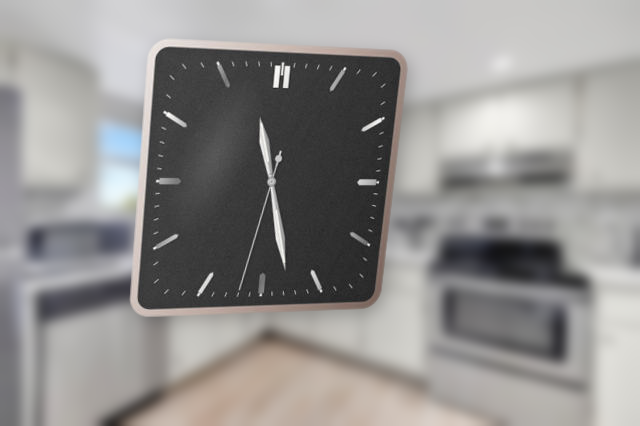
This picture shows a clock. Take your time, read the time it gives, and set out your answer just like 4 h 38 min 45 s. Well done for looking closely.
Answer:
11 h 27 min 32 s
